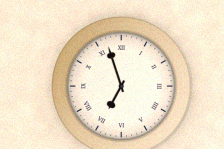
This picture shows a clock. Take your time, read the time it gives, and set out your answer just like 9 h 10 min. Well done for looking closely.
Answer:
6 h 57 min
